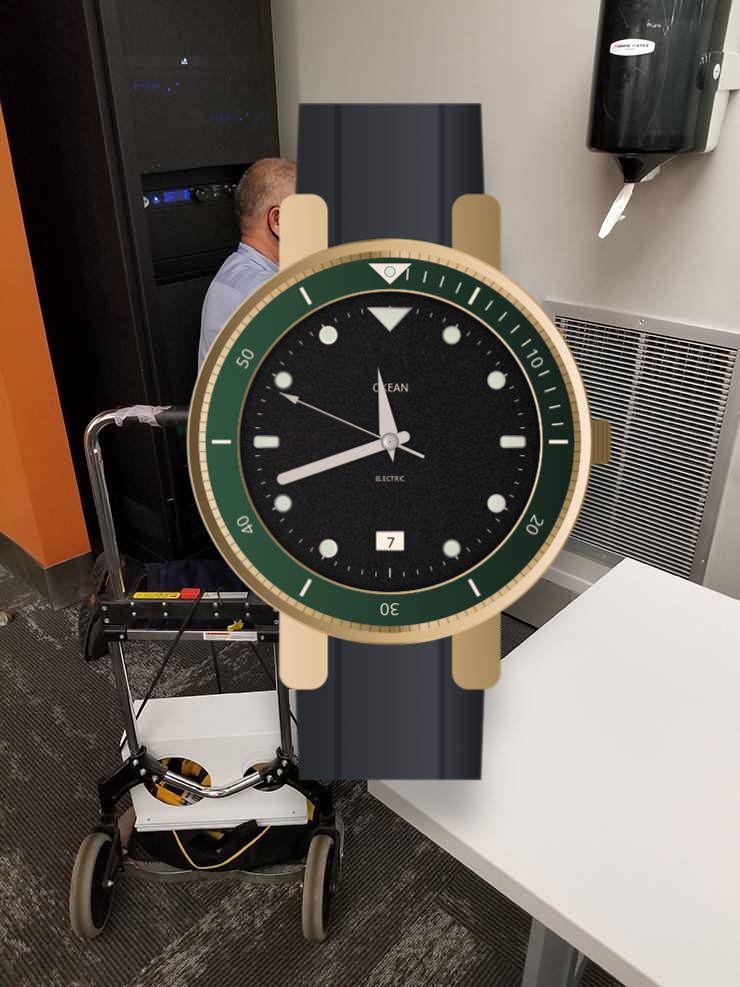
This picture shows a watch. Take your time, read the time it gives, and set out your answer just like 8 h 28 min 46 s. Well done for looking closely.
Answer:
11 h 41 min 49 s
